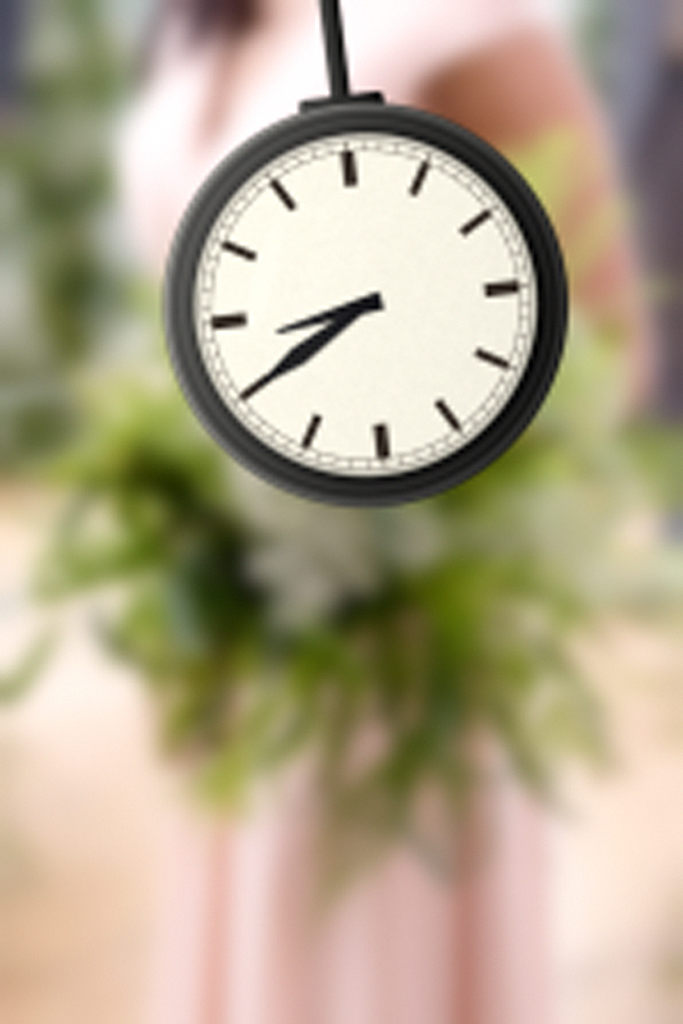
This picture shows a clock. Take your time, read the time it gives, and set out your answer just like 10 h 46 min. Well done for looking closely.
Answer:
8 h 40 min
